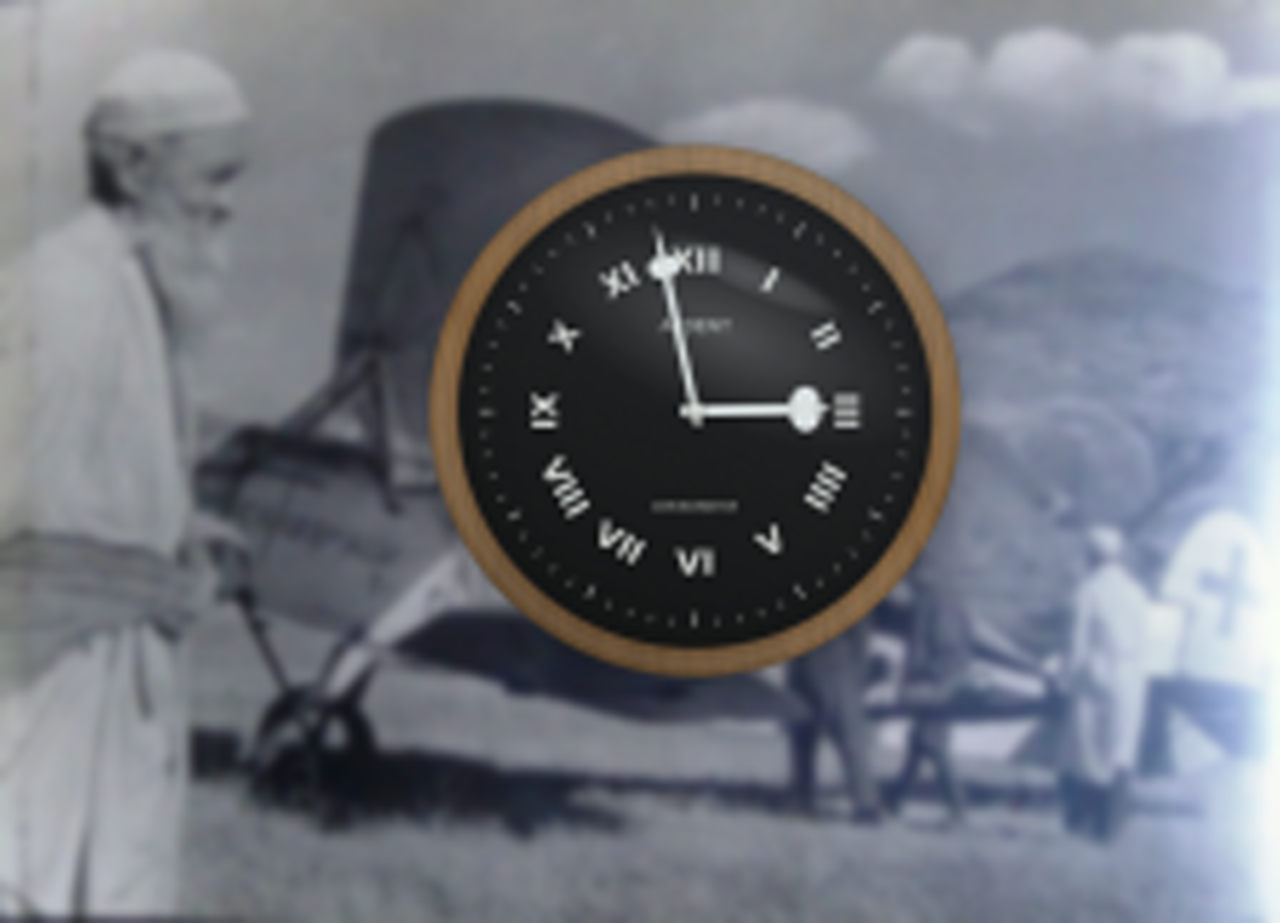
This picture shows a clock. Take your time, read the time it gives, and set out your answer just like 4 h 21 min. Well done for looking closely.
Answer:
2 h 58 min
